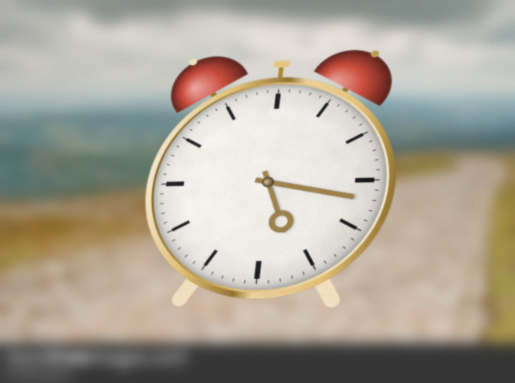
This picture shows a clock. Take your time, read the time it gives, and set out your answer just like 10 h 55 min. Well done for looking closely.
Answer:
5 h 17 min
